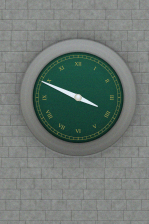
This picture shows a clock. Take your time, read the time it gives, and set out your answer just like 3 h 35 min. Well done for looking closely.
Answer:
3 h 49 min
